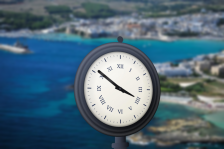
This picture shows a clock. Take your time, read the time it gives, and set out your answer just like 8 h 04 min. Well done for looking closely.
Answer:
3 h 51 min
